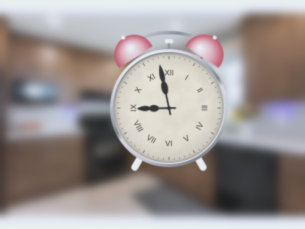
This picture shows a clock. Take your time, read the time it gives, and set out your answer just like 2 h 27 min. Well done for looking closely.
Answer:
8 h 58 min
